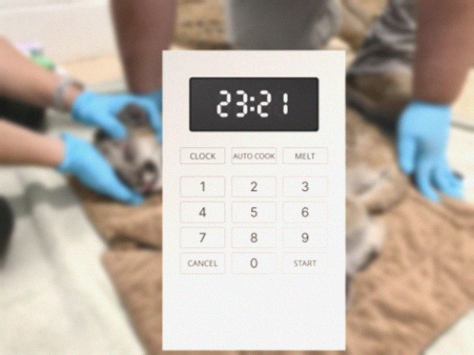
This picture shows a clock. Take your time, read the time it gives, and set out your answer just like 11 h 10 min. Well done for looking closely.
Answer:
23 h 21 min
